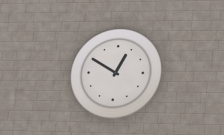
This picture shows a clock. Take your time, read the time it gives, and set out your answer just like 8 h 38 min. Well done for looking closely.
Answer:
12 h 50 min
